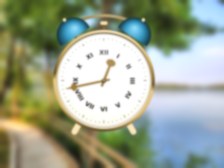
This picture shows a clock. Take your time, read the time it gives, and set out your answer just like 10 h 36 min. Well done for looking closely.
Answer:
12 h 43 min
